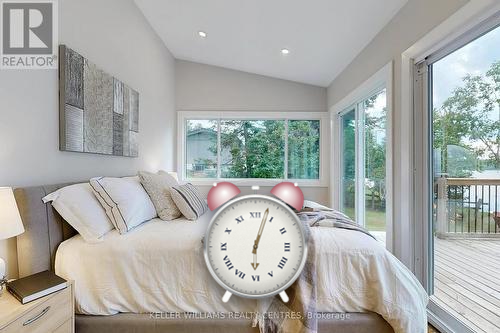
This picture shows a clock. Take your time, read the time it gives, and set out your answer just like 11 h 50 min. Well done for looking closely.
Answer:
6 h 03 min
